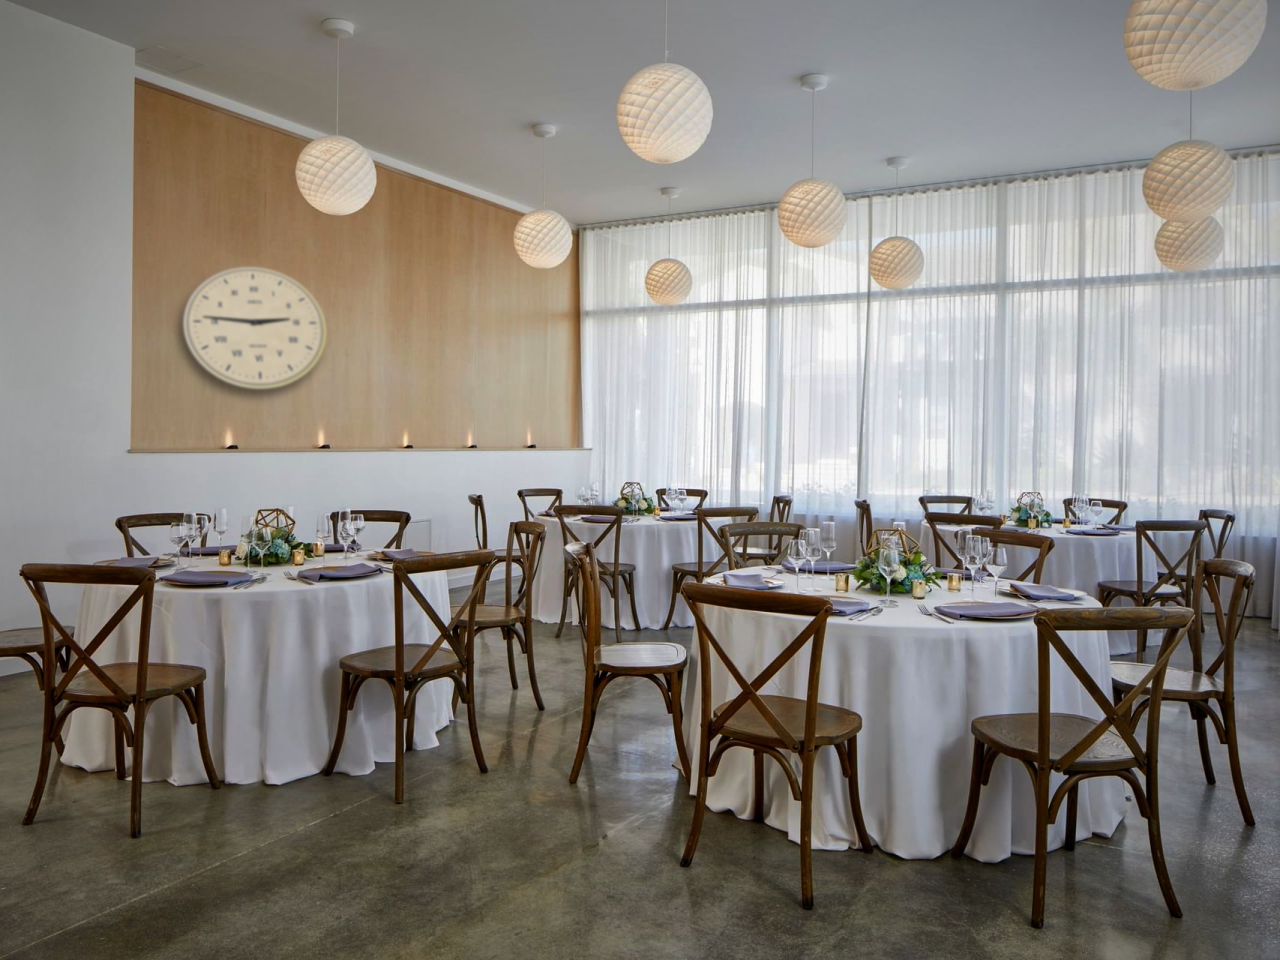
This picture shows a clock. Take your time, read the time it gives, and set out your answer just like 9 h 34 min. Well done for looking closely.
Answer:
2 h 46 min
